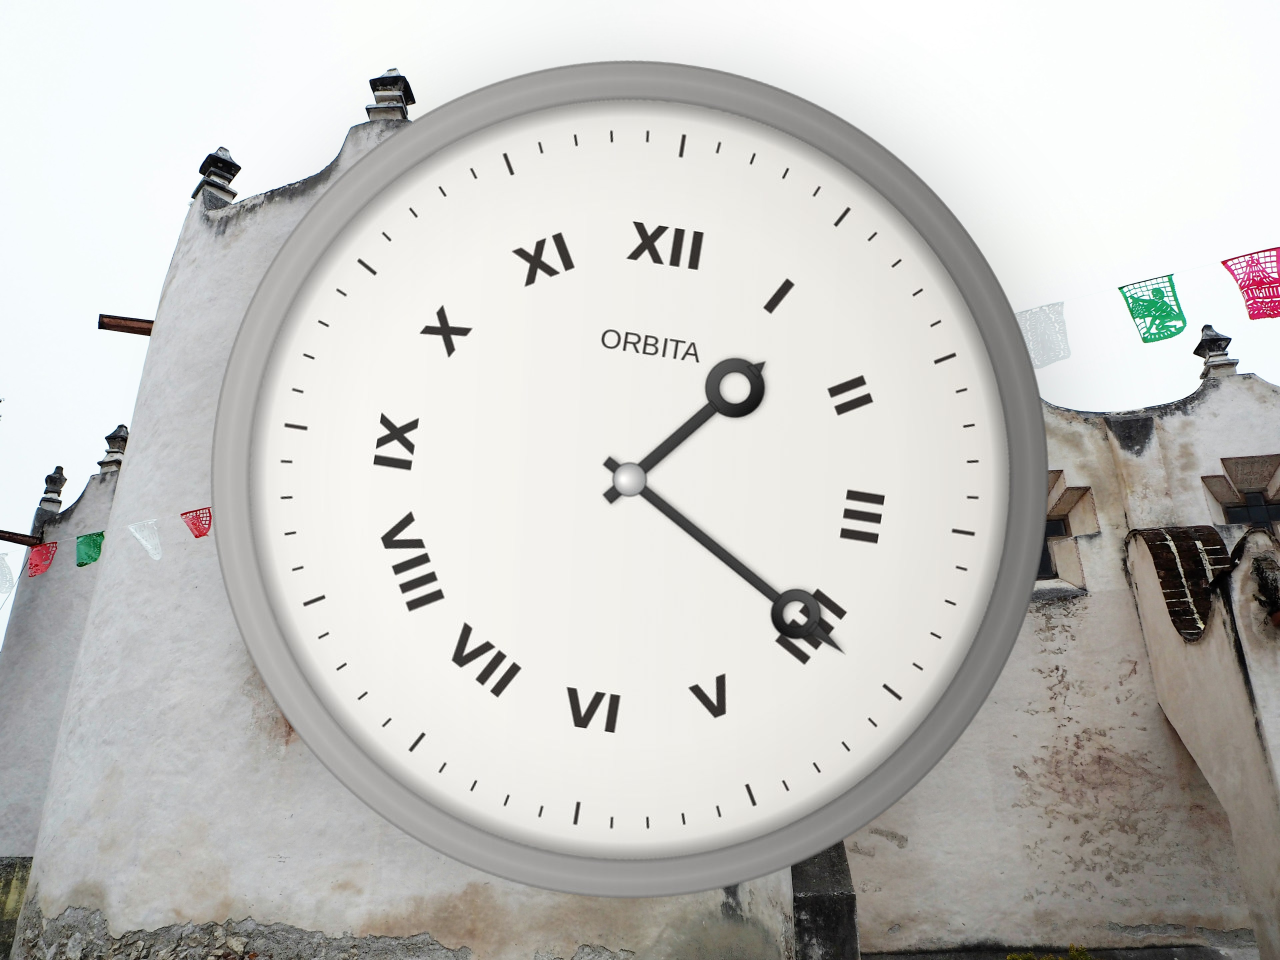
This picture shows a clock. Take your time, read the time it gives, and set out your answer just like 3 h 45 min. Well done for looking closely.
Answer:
1 h 20 min
